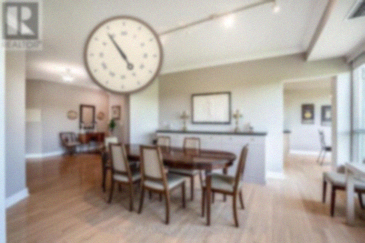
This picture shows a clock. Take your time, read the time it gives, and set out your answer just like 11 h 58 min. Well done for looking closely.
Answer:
4 h 54 min
